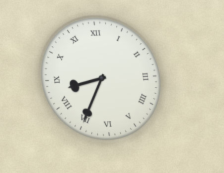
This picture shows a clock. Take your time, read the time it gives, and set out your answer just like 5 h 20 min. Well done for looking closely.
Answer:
8 h 35 min
